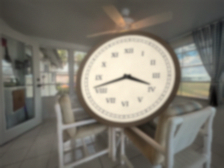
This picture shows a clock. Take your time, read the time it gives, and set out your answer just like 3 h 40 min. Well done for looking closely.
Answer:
3 h 42 min
